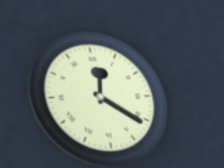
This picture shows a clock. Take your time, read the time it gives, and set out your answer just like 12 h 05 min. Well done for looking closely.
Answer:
12 h 21 min
